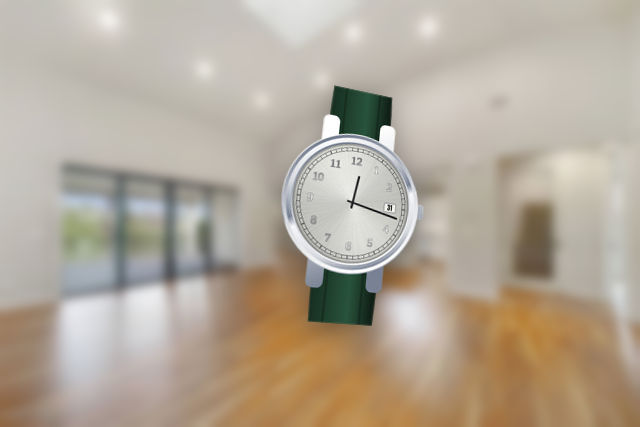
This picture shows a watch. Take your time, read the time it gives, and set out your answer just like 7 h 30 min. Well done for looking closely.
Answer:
12 h 17 min
